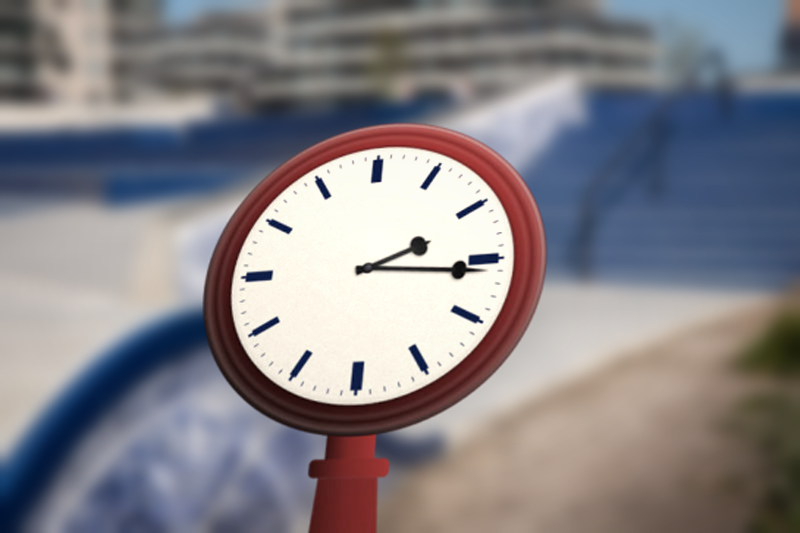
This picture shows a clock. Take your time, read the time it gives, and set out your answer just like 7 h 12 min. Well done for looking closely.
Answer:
2 h 16 min
